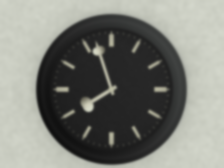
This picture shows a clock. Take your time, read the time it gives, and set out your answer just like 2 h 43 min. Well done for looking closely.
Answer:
7 h 57 min
